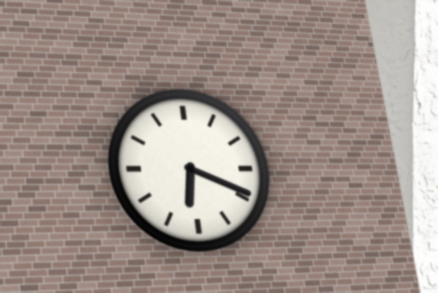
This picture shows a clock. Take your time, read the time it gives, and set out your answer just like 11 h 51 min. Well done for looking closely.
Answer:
6 h 19 min
